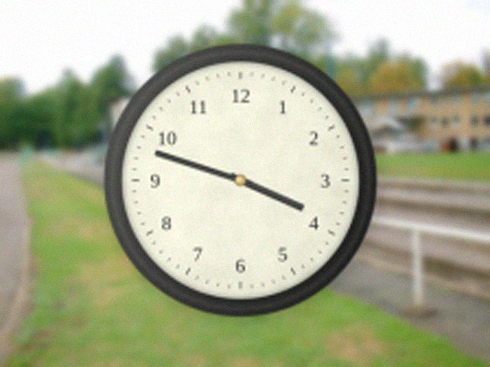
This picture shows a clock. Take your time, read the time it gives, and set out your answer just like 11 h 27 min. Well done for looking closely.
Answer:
3 h 48 min
